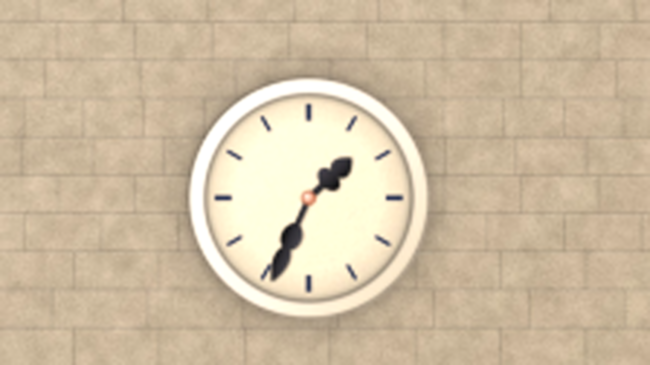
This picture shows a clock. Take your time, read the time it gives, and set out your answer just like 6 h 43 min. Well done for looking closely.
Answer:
1 h 34 min
